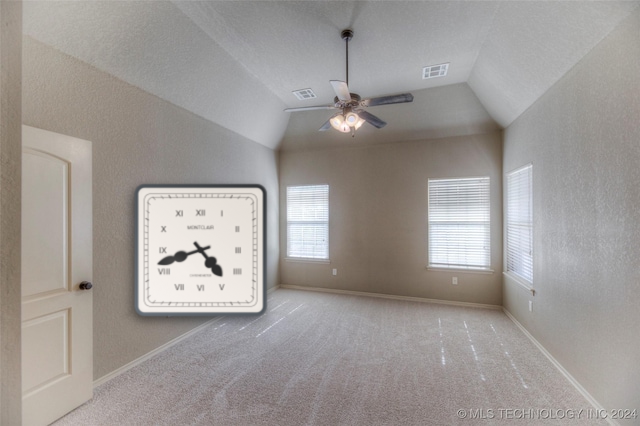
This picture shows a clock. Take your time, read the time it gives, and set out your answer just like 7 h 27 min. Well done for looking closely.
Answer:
4 h 42 min
